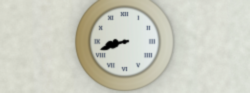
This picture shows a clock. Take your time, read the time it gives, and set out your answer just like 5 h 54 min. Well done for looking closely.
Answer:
8 h 42 min
